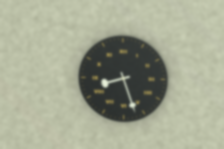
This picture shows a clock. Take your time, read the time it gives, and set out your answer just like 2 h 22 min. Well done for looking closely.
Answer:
8 h 27 min
